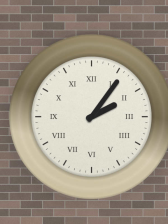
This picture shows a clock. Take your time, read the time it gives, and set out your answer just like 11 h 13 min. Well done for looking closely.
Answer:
2 h 06 min
